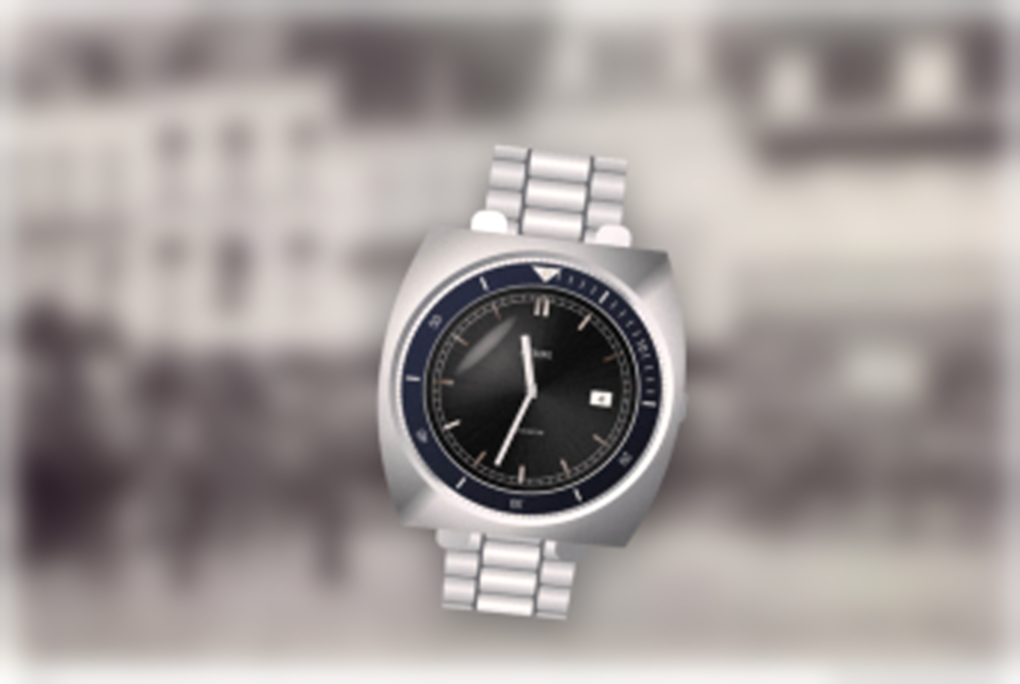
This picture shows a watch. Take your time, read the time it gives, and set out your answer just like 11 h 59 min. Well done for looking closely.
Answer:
11 h 33 min
